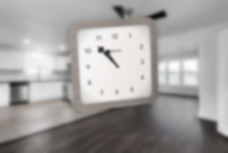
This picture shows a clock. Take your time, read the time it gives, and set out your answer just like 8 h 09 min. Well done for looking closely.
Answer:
10 h 53 min
